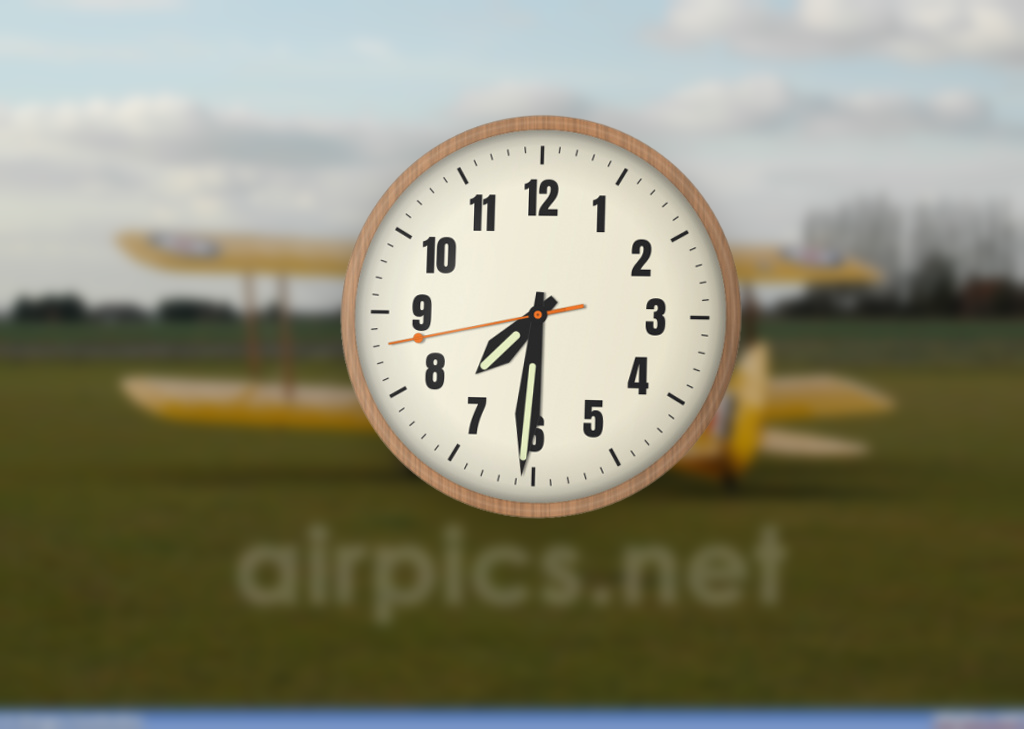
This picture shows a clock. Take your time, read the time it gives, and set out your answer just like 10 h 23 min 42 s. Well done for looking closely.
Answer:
7 h 30 min 43 s
